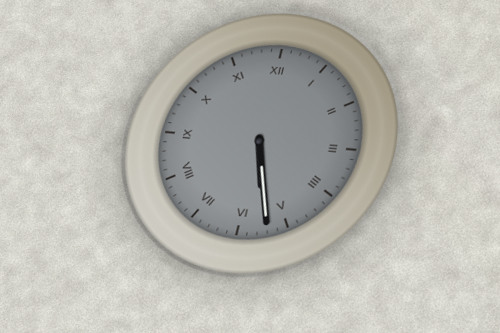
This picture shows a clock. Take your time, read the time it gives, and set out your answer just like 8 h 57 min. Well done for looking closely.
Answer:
5 h 27 min
